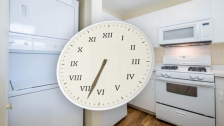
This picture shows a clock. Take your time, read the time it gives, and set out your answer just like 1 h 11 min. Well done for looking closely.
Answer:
6 h 33 min
